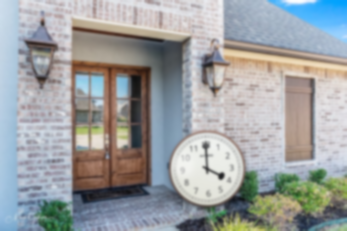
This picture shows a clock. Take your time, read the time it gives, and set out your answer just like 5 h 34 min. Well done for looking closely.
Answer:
4 h 00 min
